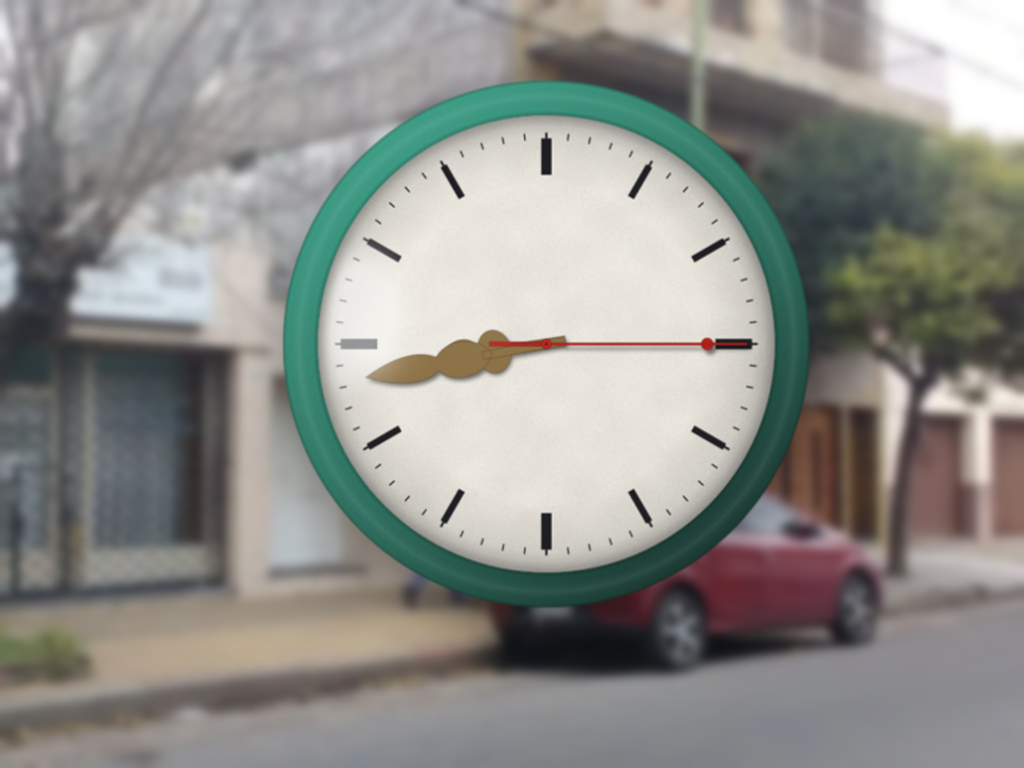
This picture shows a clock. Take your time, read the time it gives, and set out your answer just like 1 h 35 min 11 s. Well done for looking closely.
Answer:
8 h 43 min 15 s
